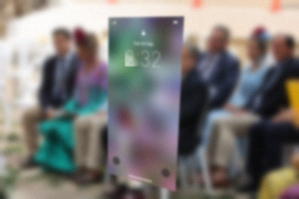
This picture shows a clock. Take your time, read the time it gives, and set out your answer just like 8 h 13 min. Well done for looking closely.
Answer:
2 h 32 min
